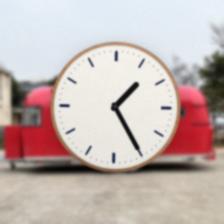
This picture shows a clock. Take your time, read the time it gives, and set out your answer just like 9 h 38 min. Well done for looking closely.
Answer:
1 h 25 min
